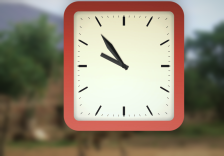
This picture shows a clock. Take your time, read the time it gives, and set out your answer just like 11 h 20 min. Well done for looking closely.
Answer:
9 h 54 min
